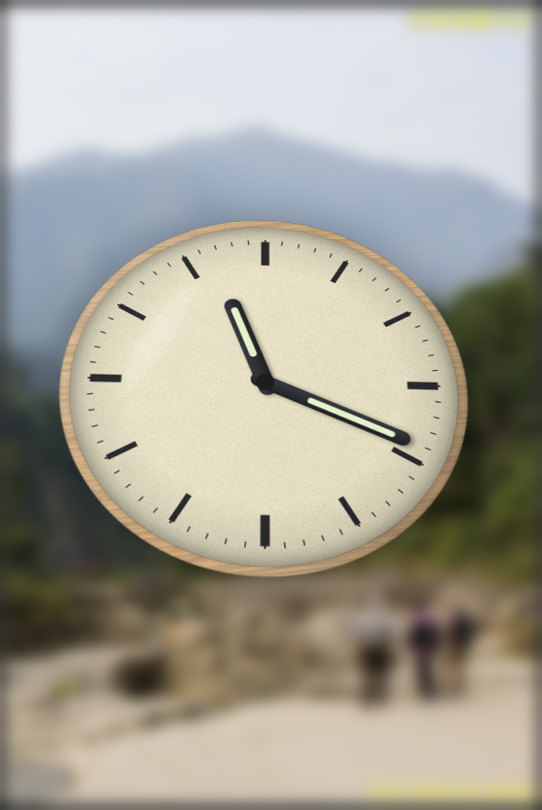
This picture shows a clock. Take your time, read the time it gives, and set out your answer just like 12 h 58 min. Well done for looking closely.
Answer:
11 h 19 min
